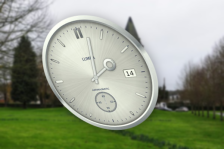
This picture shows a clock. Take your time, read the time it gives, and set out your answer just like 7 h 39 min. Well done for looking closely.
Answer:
2 h 02 min
